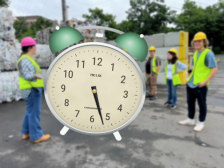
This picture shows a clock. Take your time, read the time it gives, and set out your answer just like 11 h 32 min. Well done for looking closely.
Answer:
5 h 27 min
